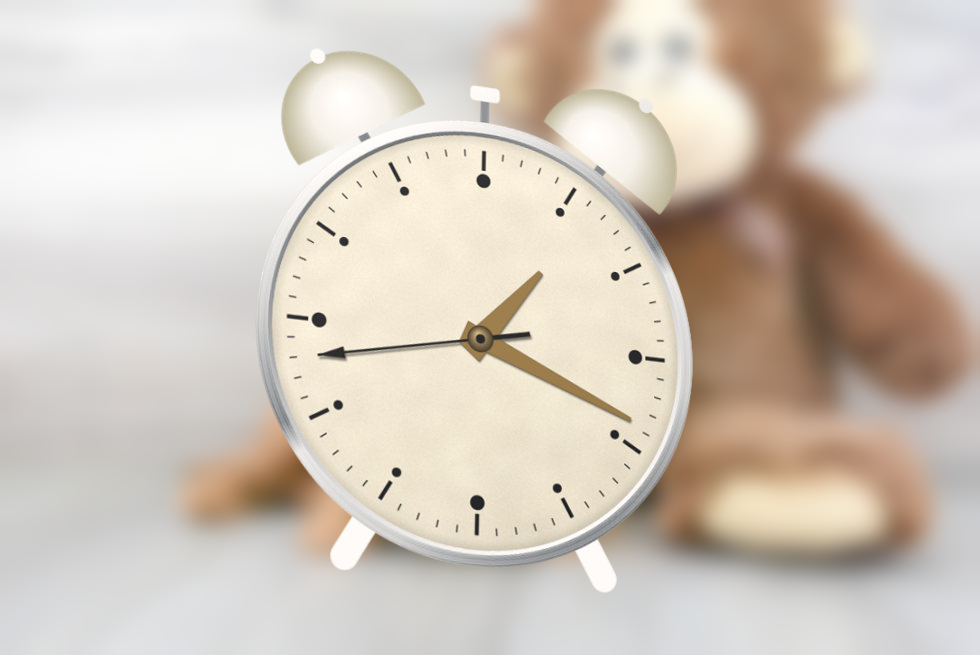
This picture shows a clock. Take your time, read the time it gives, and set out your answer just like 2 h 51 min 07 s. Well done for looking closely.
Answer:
1 h 18 min 43 s
